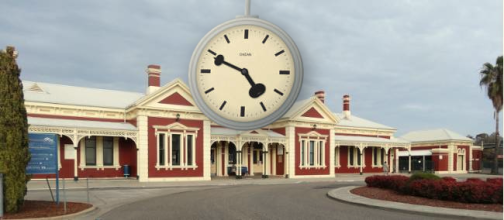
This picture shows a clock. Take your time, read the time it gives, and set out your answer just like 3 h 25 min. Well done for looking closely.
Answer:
4 h 49 min
